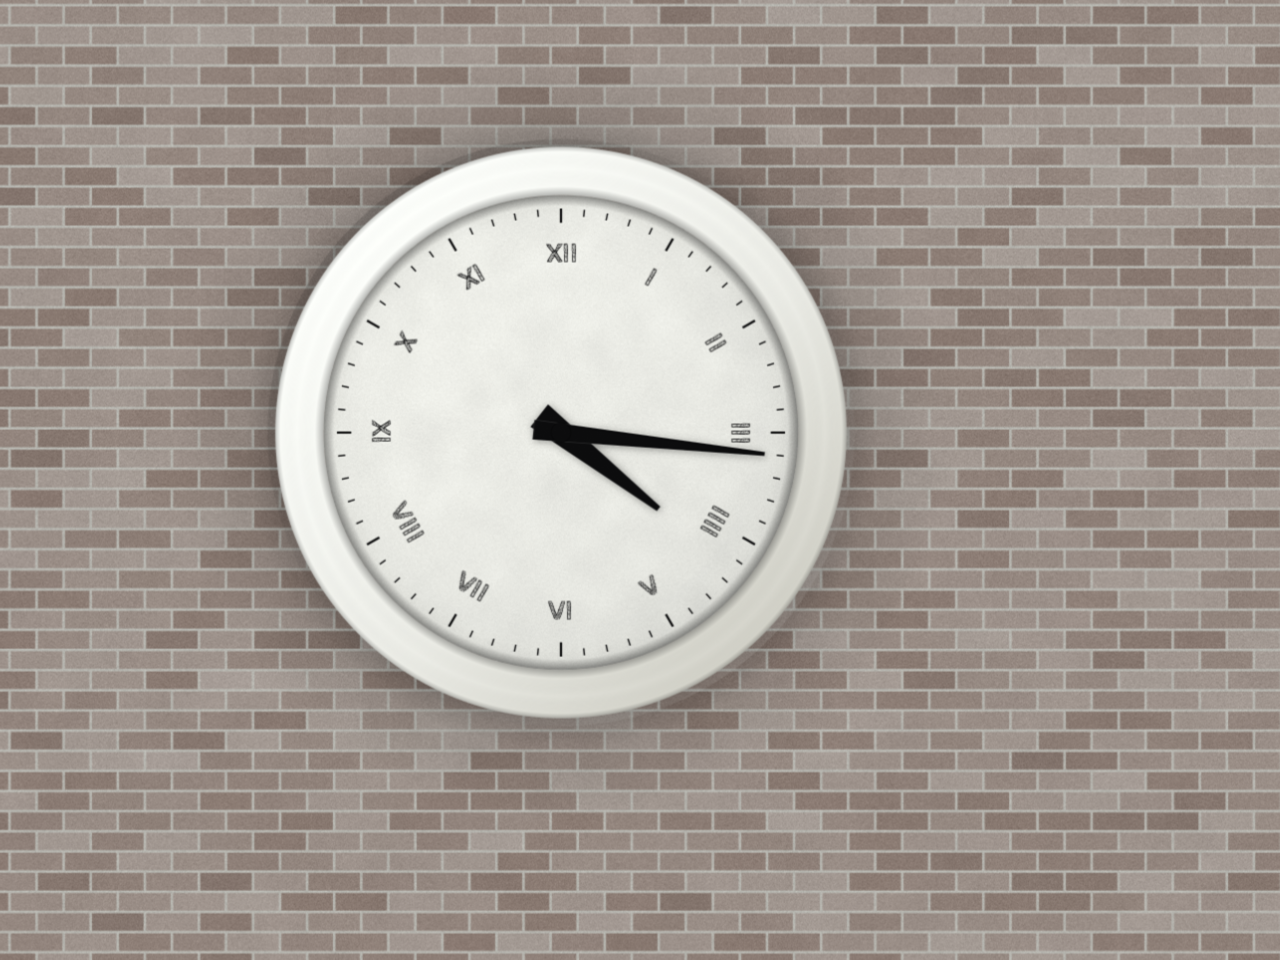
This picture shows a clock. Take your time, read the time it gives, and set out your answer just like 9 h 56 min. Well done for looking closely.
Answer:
4 h 16 min
